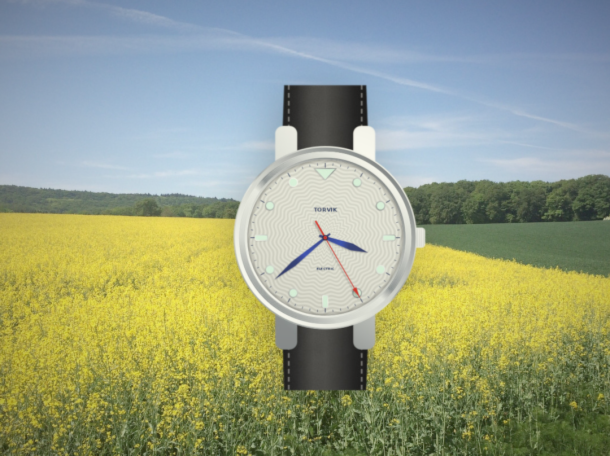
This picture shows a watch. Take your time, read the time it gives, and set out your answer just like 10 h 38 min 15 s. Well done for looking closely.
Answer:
3 h 38 min 25 s
